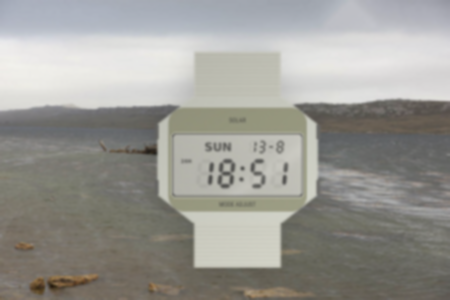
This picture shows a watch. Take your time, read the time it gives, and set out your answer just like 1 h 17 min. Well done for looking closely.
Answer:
18 h 51 min
